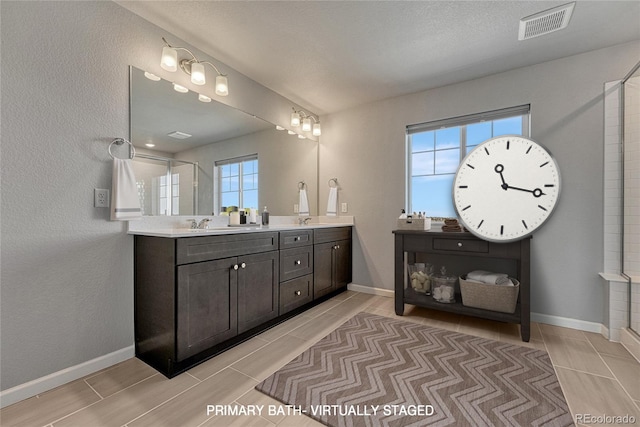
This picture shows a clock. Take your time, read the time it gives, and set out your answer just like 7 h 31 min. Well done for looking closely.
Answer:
11 h 17 min
